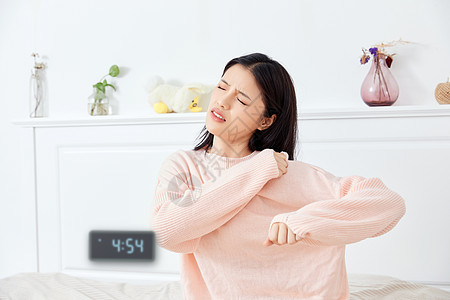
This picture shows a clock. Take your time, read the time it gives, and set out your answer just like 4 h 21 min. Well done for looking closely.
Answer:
4 h 54 min
